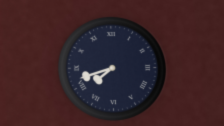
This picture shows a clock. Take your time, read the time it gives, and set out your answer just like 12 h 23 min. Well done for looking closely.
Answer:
7 h 42 min
